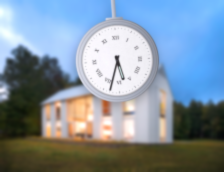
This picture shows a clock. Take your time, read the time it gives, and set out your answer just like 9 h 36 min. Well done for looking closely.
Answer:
5 h 33 min
